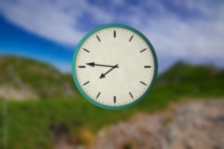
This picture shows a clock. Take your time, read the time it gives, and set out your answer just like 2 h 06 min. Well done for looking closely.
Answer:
7 h 46 min
